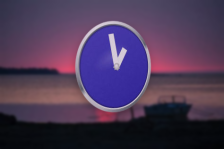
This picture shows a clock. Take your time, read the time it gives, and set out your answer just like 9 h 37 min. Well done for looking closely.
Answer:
12 h 58 min
